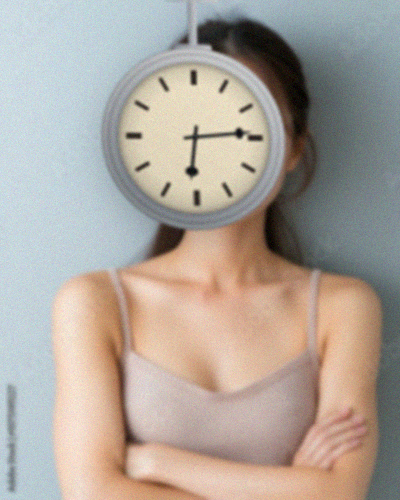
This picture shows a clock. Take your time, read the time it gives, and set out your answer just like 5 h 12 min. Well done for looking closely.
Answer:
6 h 14 min
